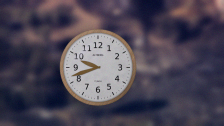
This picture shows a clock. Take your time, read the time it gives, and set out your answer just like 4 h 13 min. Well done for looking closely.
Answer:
9 h 42 min
